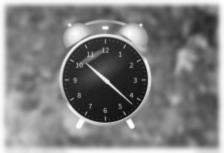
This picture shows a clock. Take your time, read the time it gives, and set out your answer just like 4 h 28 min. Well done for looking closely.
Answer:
10 h 22 min
